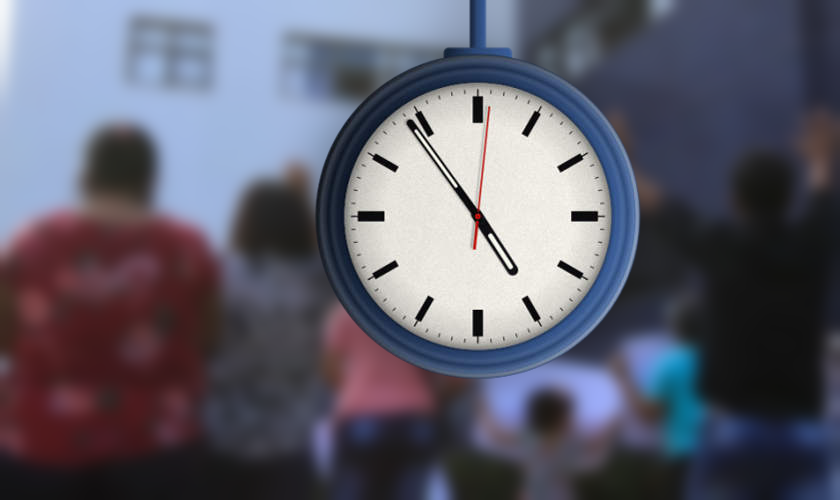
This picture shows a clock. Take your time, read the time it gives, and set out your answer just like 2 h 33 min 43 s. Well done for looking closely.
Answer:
4 h 54 min 01 s
